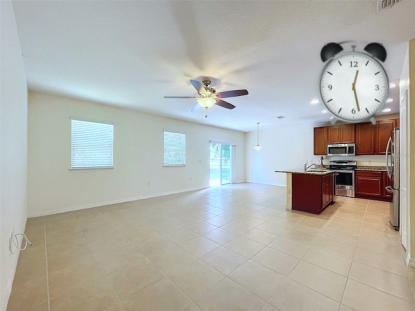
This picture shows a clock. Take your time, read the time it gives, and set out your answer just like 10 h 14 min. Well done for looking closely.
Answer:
12 h 28 min
